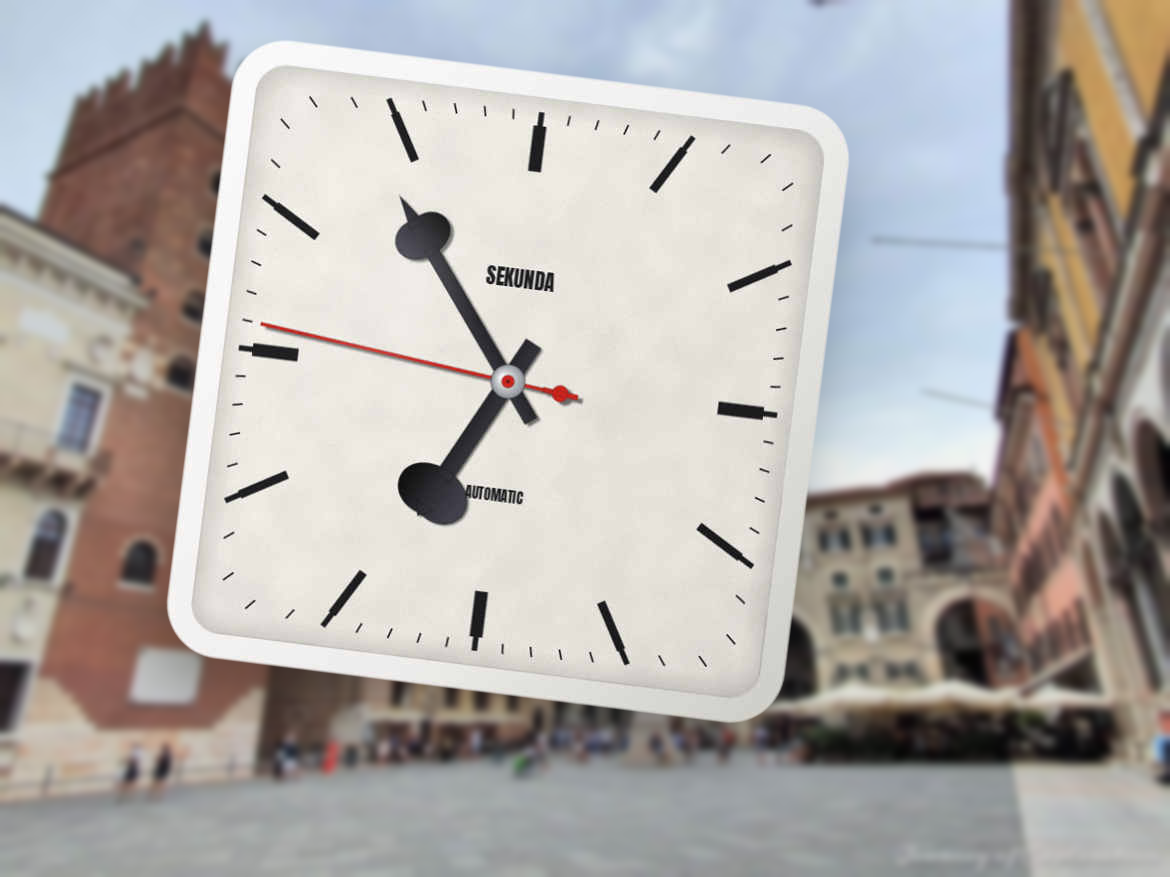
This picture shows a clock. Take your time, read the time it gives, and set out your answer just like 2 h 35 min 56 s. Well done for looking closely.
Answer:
6 h 53 min 46 s
